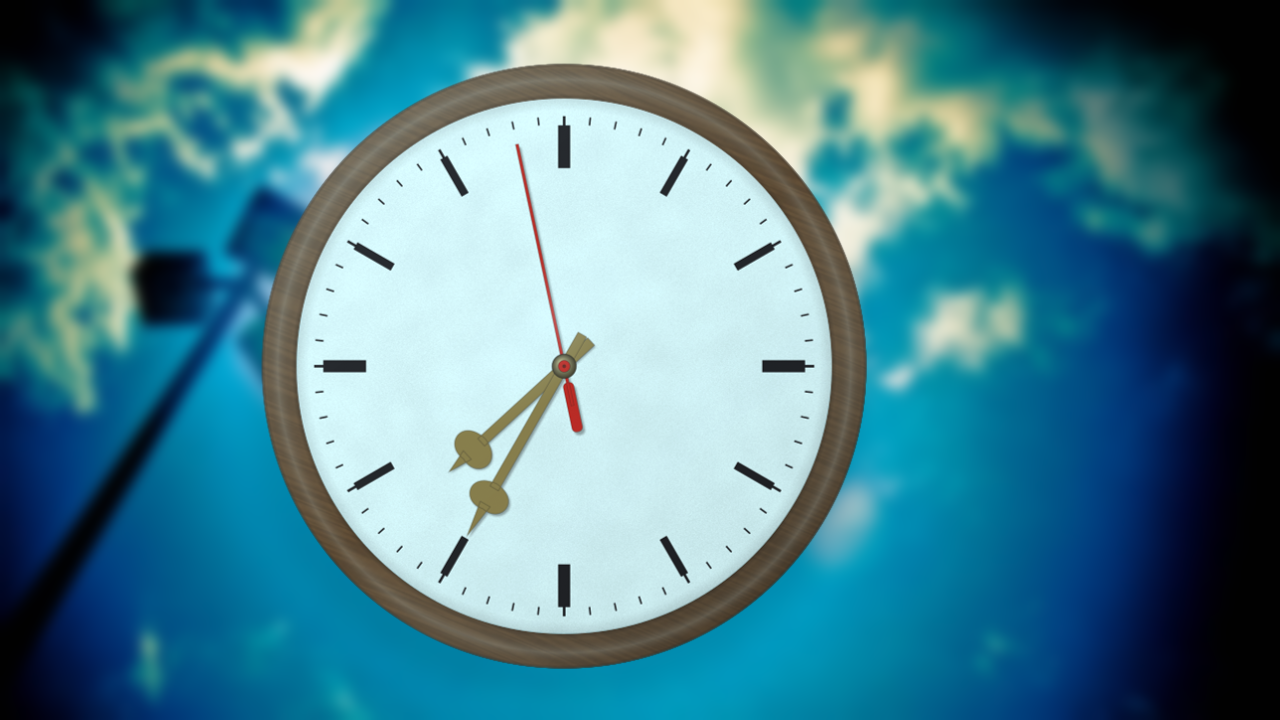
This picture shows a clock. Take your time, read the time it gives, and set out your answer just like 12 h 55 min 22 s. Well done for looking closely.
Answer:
7 h 34 min 58 s
